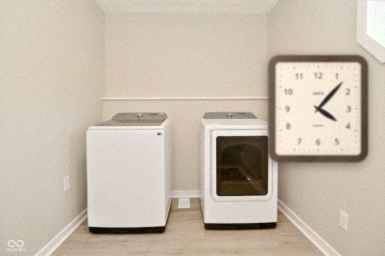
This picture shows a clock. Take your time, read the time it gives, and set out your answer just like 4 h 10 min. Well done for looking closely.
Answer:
4 h 07 min
